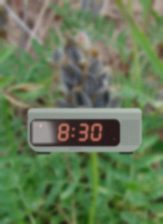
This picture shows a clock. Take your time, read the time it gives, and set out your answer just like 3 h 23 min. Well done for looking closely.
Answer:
8 h 30 min
